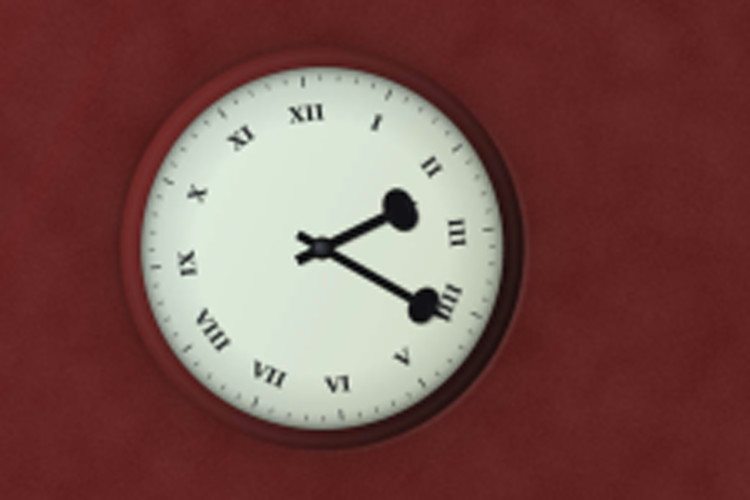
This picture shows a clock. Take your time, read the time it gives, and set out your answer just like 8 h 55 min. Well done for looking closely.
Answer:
2 h 21 min
